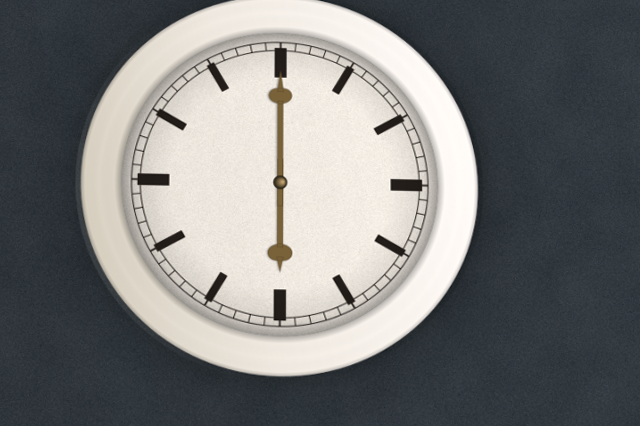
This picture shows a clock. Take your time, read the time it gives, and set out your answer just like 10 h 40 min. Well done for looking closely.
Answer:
6 h 00 min
